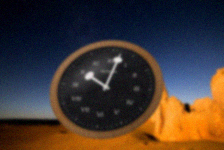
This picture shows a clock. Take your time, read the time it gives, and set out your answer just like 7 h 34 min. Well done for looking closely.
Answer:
10 h 02 min
